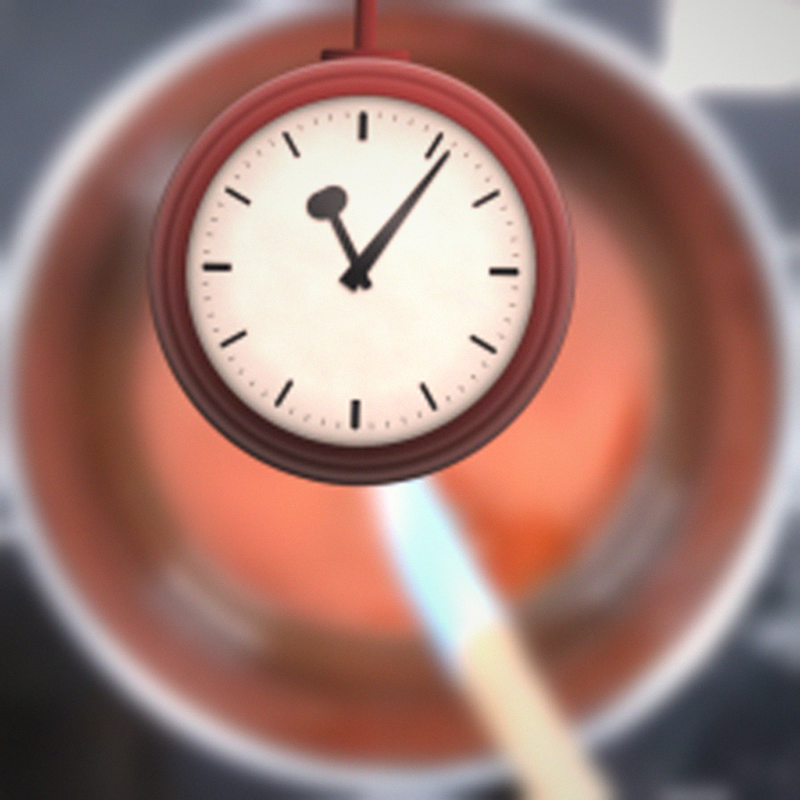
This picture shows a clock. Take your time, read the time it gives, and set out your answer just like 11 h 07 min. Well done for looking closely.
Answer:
11 h 06 min
